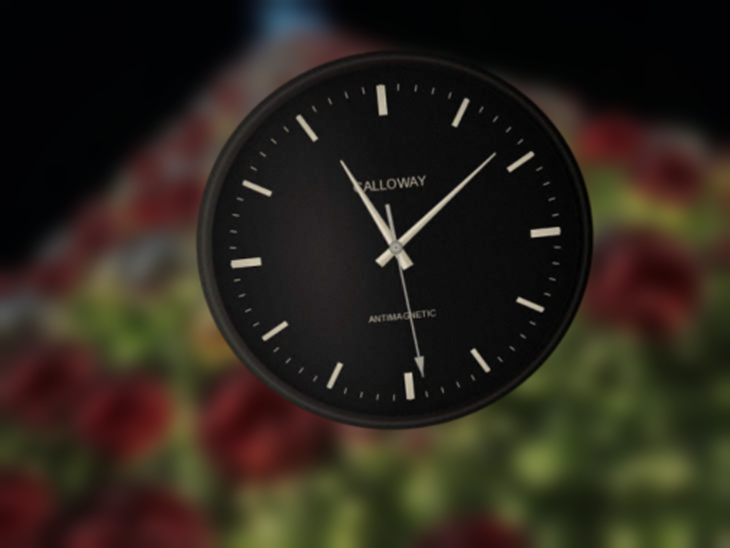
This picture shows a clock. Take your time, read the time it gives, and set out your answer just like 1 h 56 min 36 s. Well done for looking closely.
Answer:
11 h 08 min 29 s
